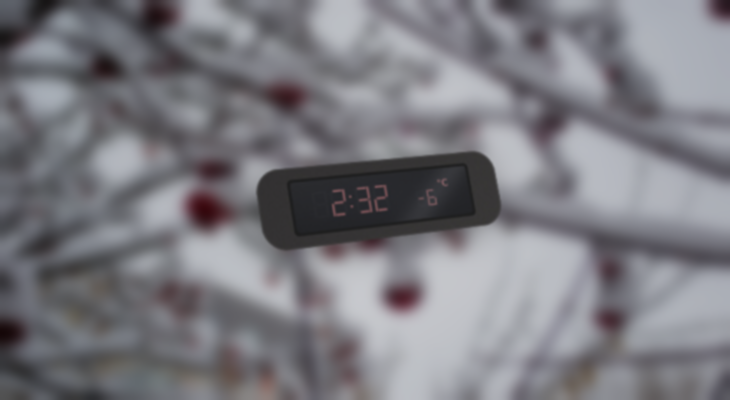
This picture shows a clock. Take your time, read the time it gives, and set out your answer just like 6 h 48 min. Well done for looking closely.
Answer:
2 h 32 min
